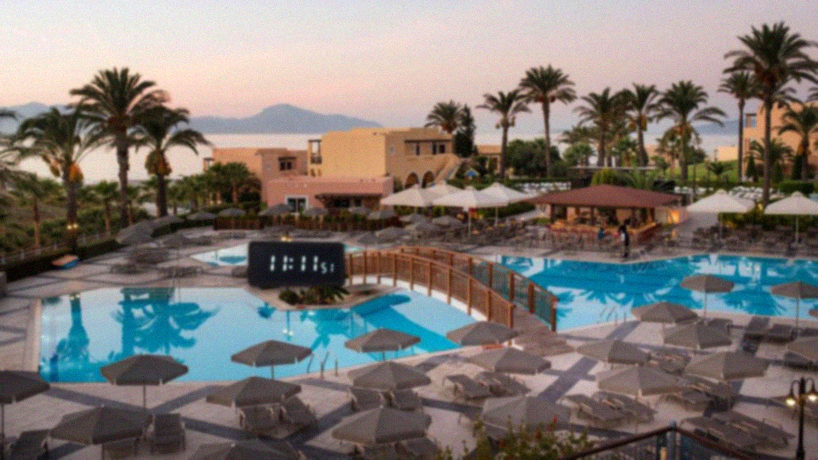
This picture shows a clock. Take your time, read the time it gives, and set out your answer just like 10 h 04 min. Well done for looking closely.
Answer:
11 h 11 min
